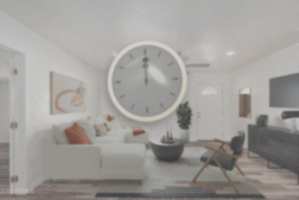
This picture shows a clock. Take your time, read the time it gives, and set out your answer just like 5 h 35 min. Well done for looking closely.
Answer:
12 h 00 min
